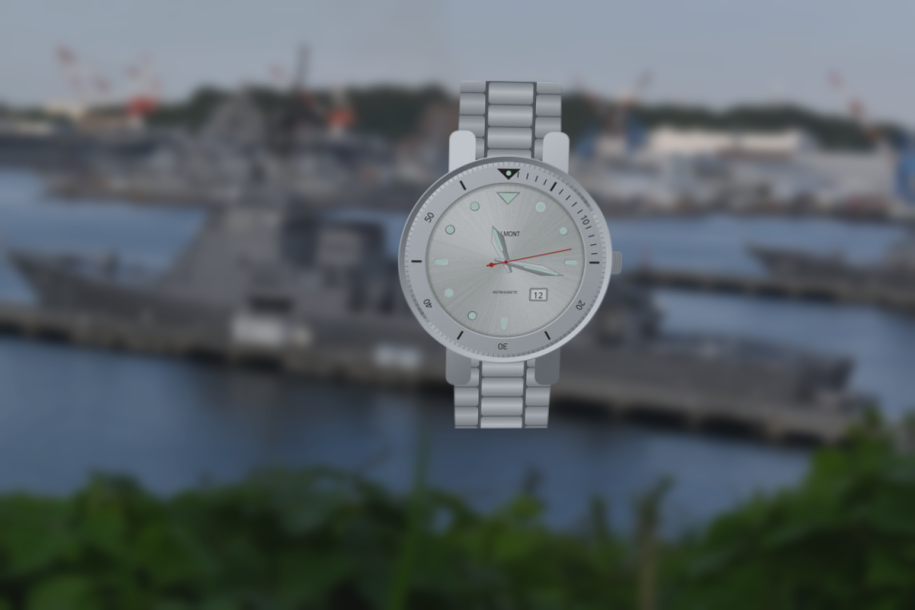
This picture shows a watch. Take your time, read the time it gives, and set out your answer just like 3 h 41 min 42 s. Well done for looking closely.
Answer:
11 h 17 min 13 s
